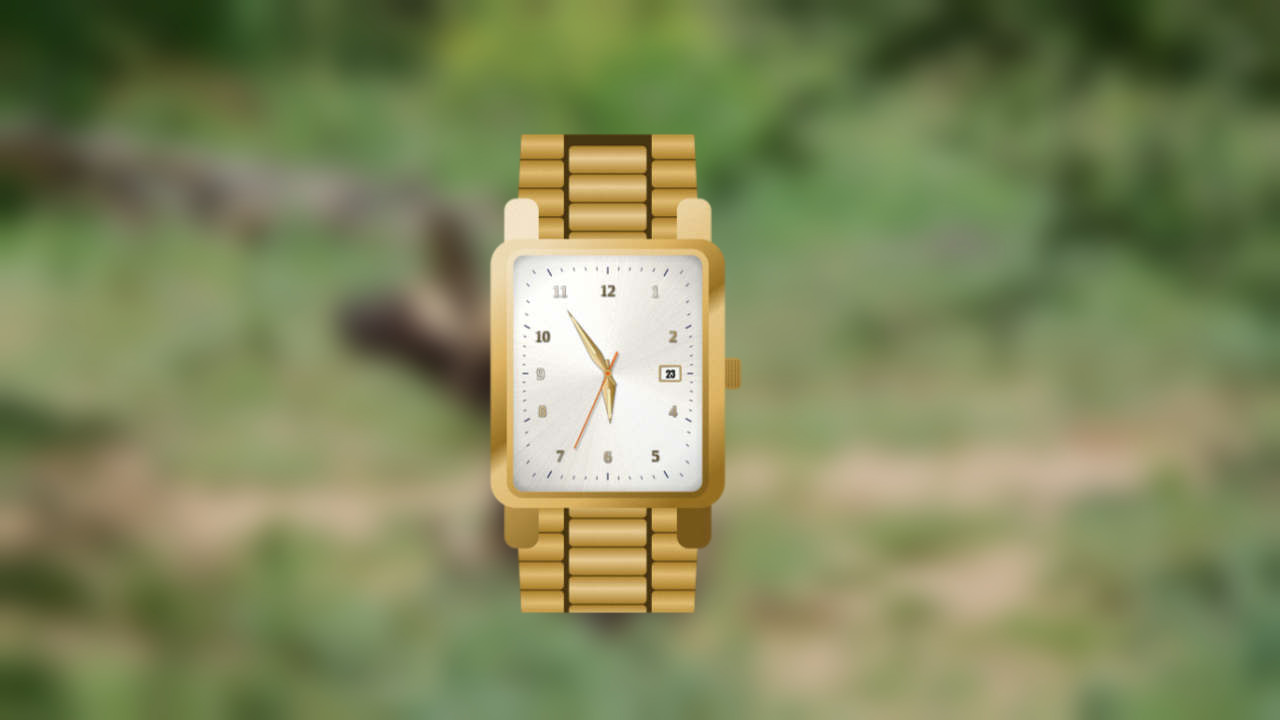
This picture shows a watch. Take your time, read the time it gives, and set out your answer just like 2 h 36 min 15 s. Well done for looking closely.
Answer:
5 h 54 min 34 s
